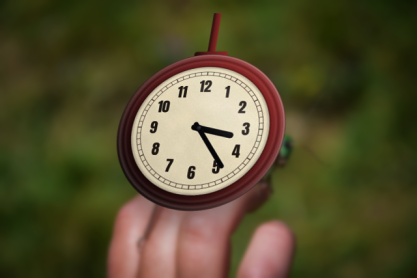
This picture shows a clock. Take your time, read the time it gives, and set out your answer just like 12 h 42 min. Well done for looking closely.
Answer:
3 h 24 min
